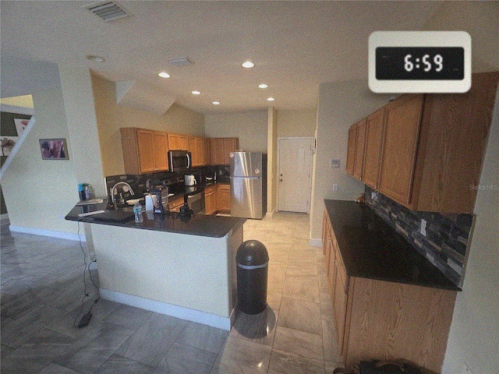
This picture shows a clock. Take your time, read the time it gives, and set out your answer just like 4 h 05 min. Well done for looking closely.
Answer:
6 h 59 min
